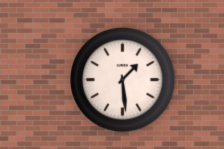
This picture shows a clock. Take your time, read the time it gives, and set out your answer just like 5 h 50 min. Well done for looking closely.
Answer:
1 h 29 min
